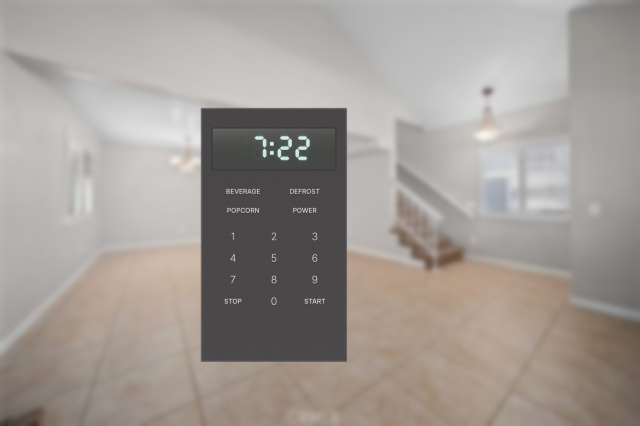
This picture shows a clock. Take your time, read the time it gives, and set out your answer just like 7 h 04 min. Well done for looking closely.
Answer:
7 h 22 min
